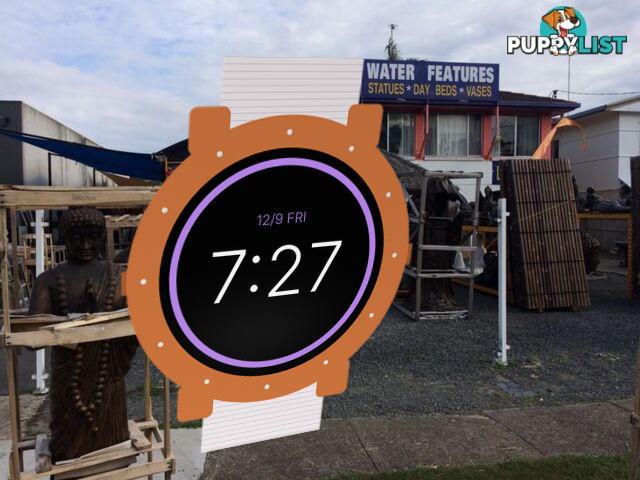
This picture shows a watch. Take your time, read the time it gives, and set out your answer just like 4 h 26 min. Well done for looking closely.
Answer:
7 h 27 min
